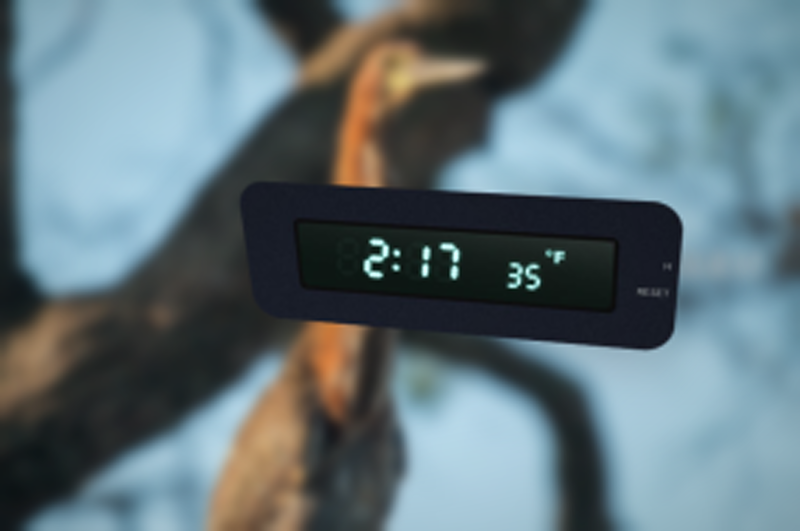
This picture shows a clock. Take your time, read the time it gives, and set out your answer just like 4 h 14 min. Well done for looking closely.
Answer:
2 h 17 min
